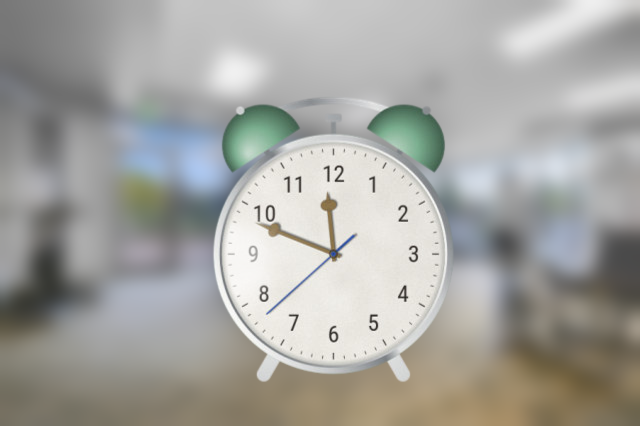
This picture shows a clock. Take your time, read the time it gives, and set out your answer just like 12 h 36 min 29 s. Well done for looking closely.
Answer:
11 h 48 min 38 s
